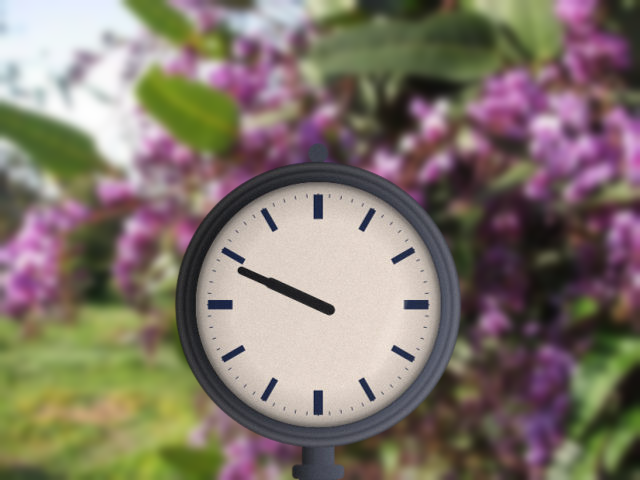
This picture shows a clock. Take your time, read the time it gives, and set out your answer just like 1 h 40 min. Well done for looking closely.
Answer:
9 h 49 min
